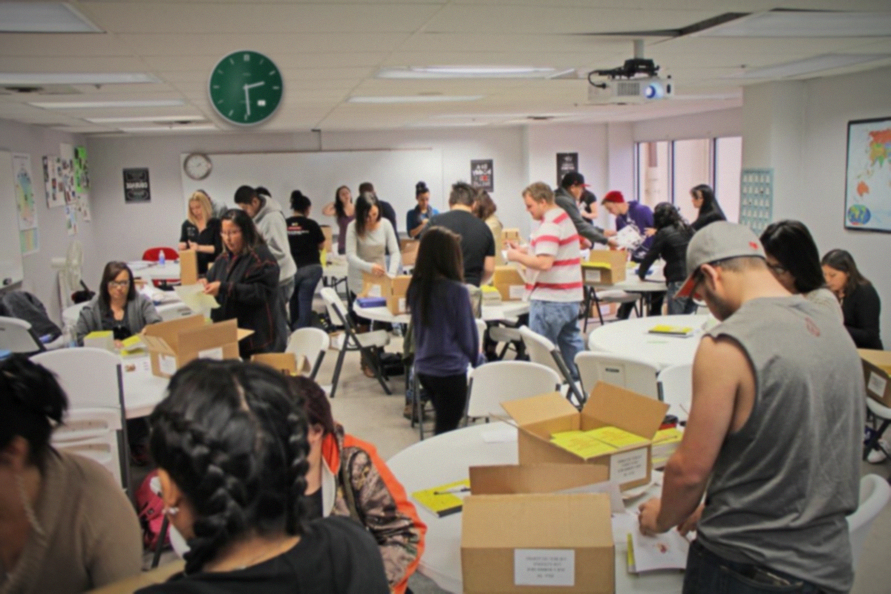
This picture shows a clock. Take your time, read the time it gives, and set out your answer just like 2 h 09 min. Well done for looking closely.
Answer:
2 h 29 min
